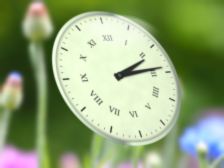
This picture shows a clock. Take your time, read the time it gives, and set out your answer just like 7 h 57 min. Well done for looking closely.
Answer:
2 h 14 min
